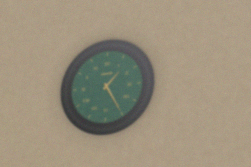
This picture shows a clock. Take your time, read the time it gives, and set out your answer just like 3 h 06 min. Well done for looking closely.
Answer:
1 h 25 min
